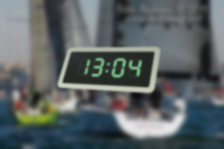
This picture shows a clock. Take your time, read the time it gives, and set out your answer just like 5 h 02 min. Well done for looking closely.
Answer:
13 h 04 min
